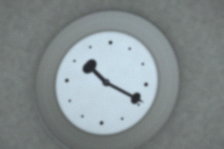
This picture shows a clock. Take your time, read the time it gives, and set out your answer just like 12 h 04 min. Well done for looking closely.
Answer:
10 h 19 min
